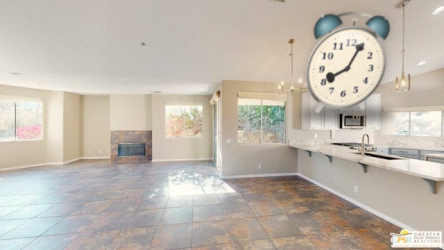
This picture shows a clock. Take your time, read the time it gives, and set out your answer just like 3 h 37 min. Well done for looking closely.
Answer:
8 h 04 min
